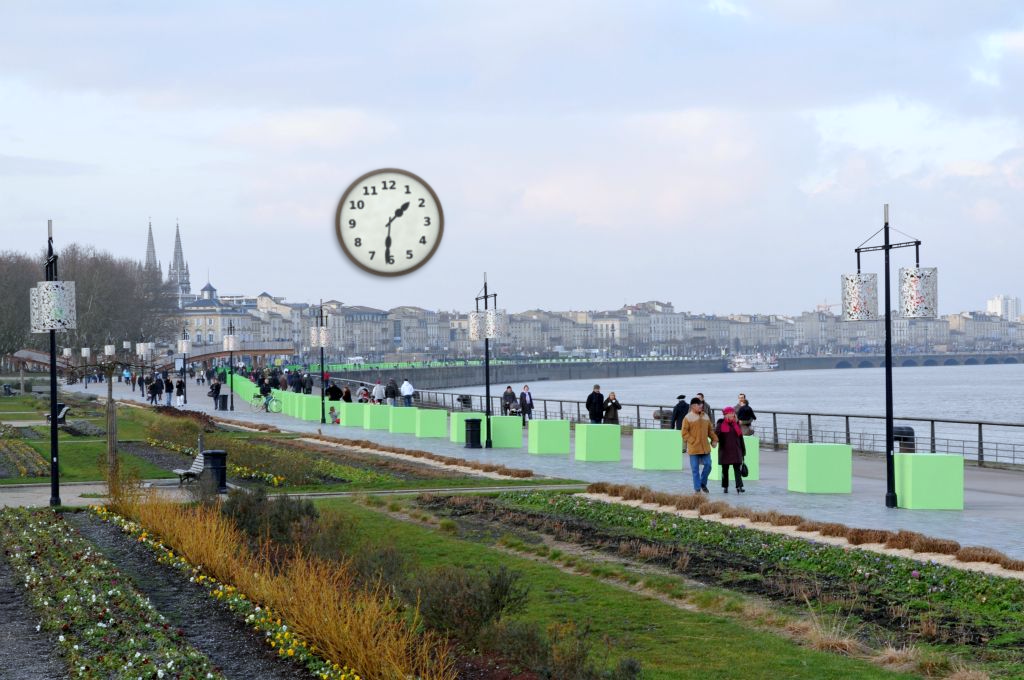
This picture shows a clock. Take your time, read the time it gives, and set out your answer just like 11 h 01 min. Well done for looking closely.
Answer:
1 h 31 min
